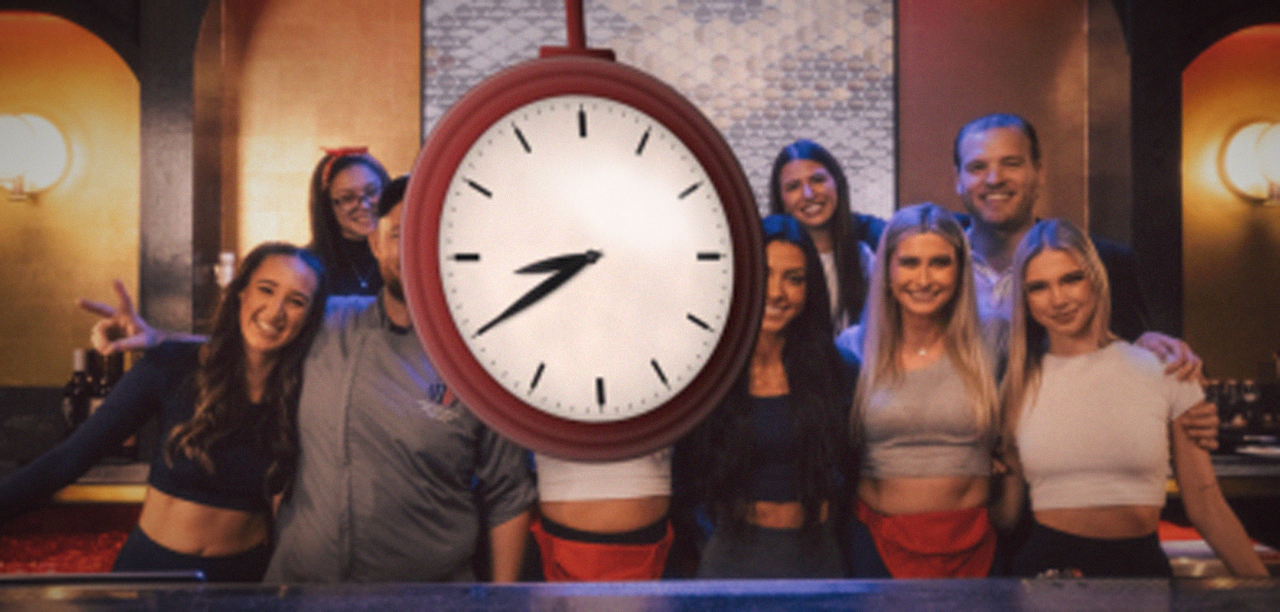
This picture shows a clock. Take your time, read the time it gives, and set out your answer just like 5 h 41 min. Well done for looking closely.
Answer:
8 h 40 min
